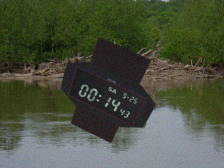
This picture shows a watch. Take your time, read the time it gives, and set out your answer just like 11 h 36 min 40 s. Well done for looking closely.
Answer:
0 h 14 min 43 s
